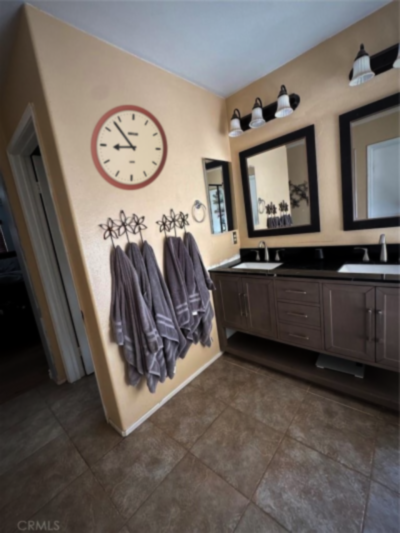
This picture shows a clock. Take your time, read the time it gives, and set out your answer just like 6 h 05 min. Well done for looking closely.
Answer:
8 h 53 min
